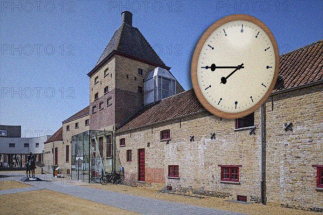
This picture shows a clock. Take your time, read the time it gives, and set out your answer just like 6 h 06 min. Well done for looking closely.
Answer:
7 h 45 min
